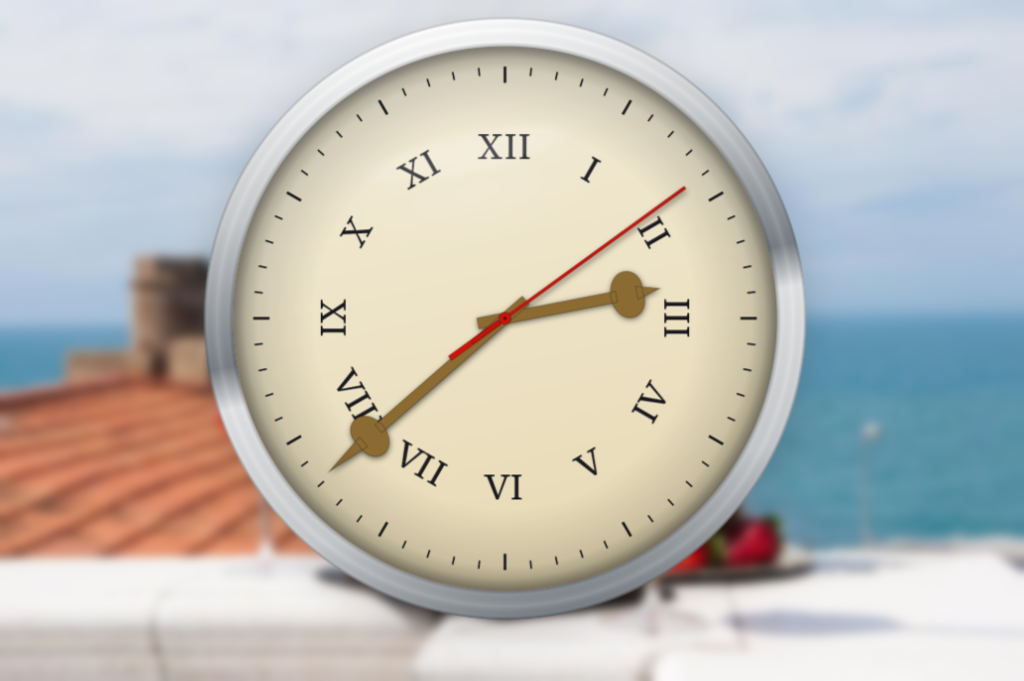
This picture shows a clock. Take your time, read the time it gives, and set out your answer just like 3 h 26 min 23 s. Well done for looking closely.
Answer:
2 h 38 min 09 s
